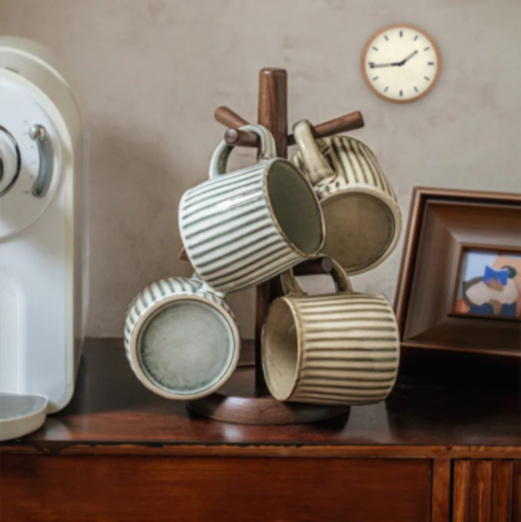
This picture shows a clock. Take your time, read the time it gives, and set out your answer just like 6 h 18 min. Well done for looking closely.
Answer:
1 h 44 min
